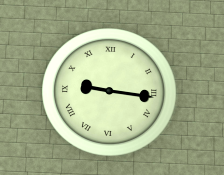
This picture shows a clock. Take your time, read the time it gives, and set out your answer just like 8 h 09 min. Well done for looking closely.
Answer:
9 h 16 min
